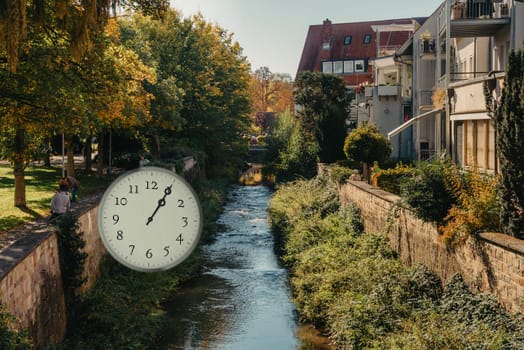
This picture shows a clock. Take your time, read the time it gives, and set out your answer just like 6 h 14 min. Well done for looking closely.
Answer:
1 h 05 min
